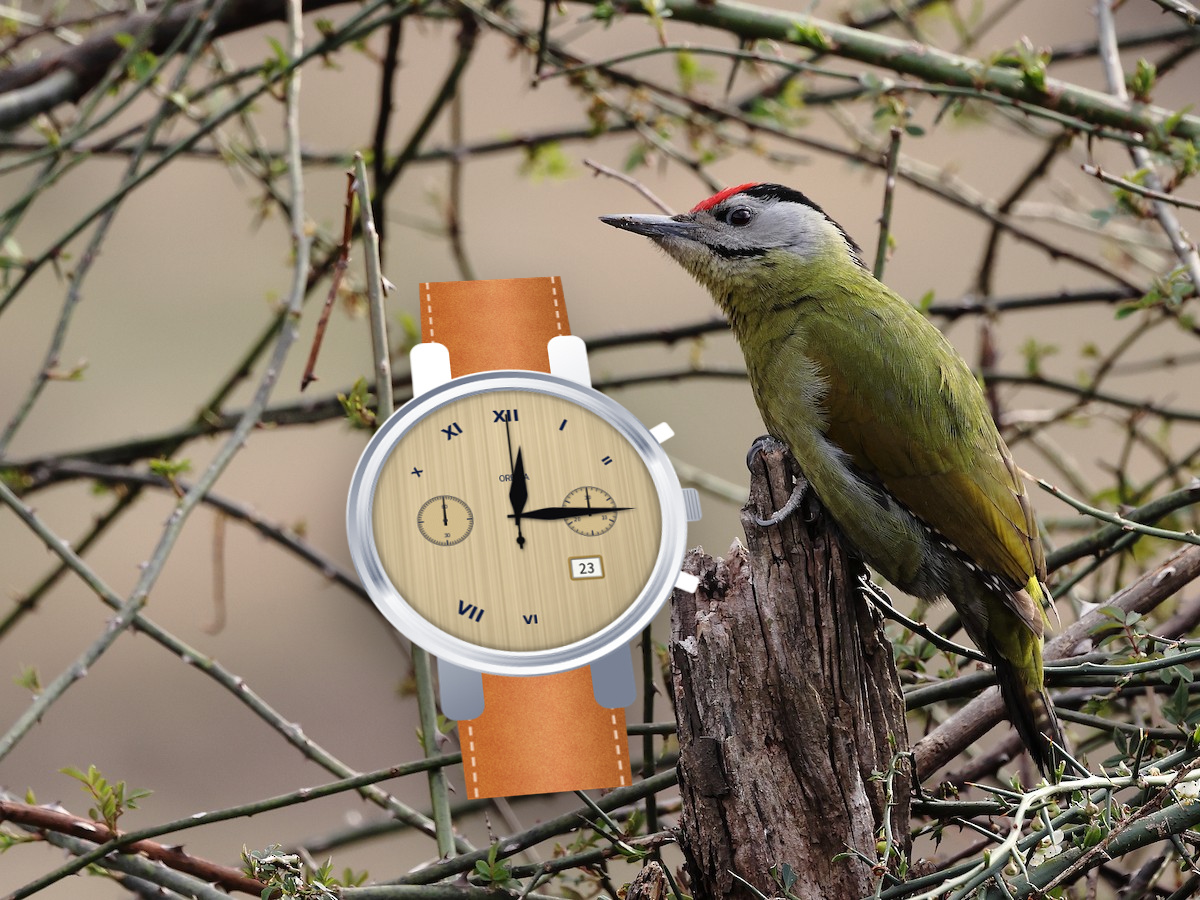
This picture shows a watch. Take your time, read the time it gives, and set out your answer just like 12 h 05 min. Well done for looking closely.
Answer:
12 h 15 min
